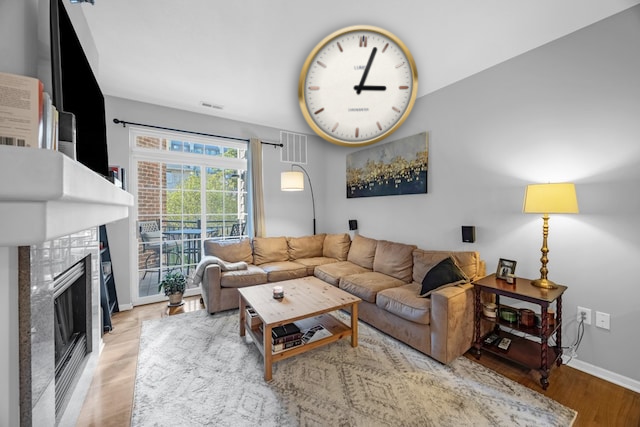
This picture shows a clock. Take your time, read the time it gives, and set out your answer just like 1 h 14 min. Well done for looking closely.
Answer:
3 h 03 min
